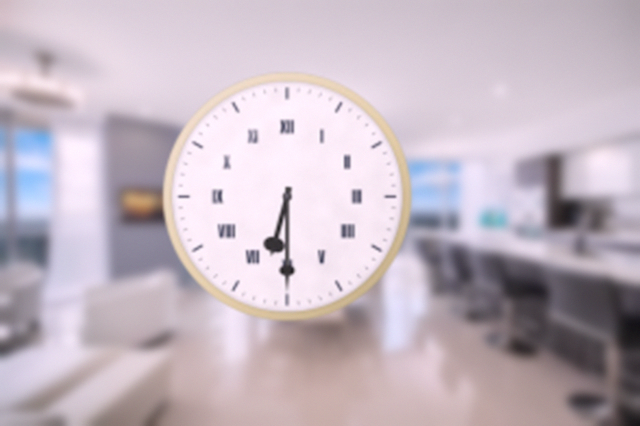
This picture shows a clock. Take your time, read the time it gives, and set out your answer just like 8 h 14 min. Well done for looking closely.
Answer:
6 h 30 min
